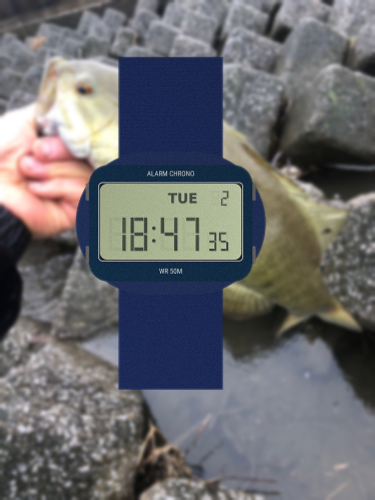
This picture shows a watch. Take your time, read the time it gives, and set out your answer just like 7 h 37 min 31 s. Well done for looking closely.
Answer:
18 h 47 min 35 s
